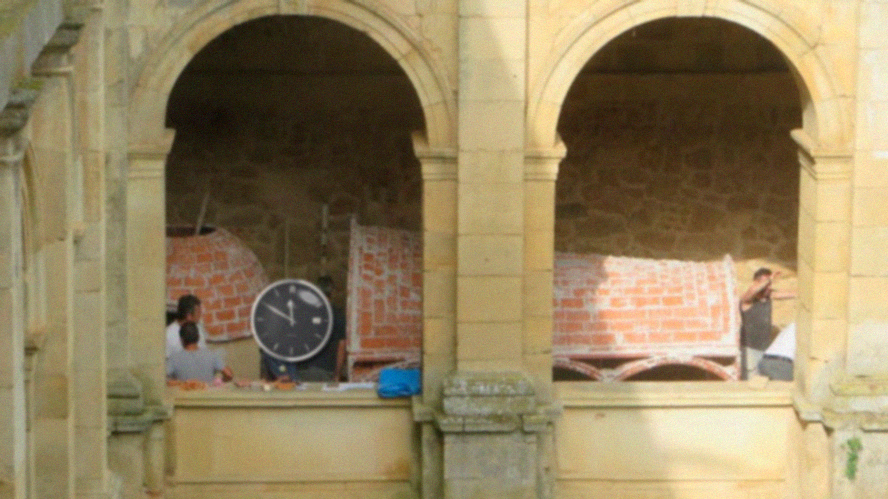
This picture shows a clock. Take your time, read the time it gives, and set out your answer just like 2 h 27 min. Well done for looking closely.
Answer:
11 h 50 min
